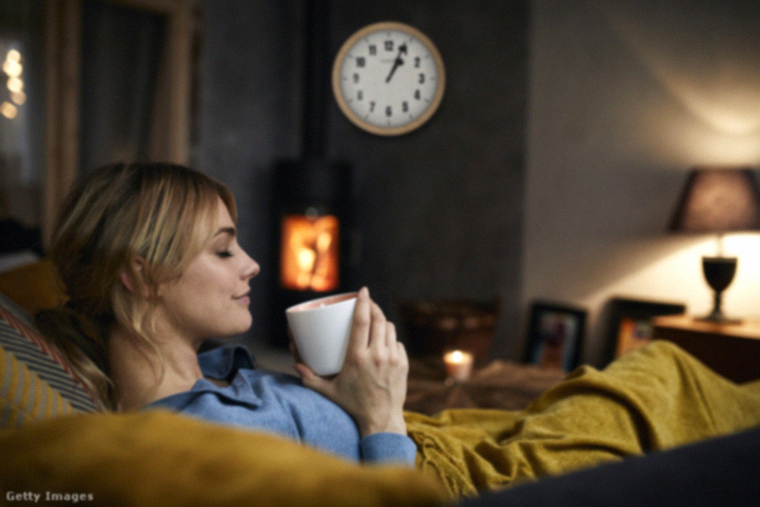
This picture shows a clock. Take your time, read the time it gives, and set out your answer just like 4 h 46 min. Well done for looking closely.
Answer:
1 h 04 min
